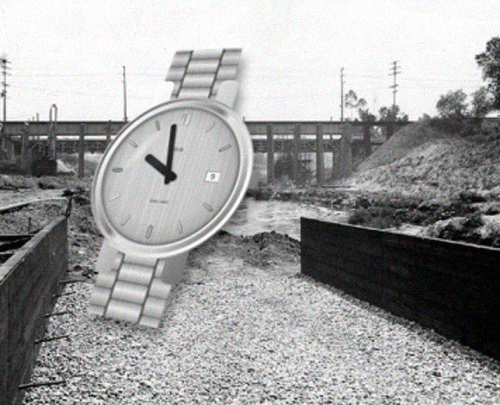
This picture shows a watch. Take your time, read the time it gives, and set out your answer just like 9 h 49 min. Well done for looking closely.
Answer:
9 h 58 min
